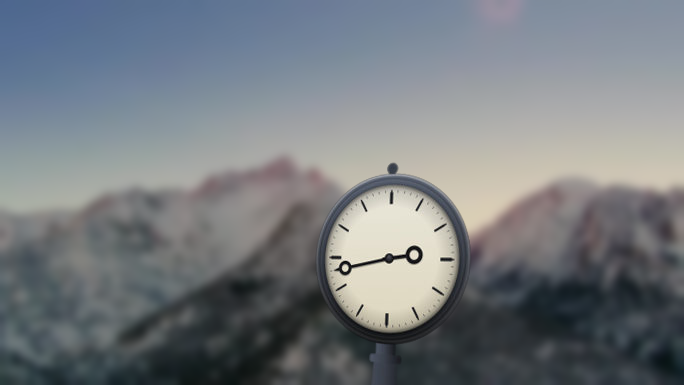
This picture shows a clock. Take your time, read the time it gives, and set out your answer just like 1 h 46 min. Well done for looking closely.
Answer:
2 h 43 min
